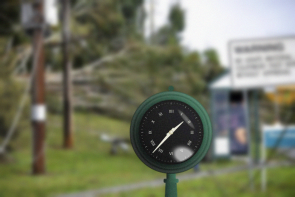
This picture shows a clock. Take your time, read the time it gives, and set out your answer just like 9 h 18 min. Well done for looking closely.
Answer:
1 h 37 min
